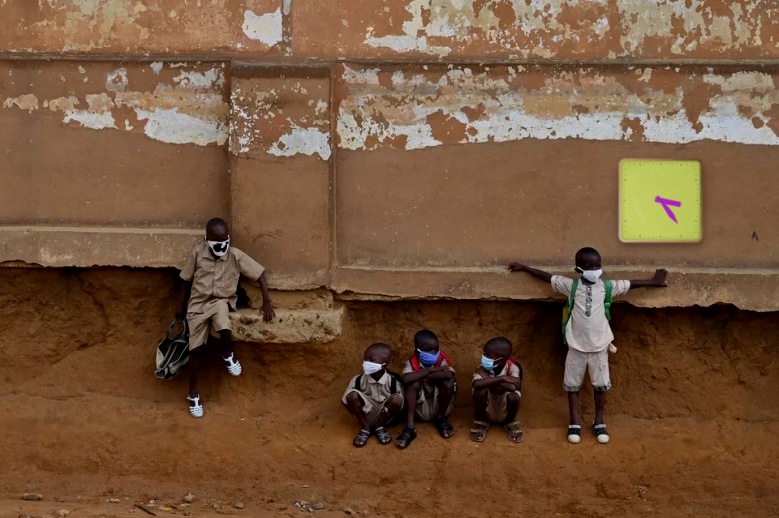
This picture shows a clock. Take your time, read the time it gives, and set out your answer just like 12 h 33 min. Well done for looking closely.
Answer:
3 h 24 min
